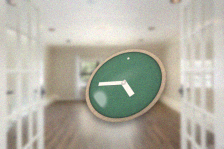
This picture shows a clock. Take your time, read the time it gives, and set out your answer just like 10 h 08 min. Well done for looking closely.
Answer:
4 h 45 min
